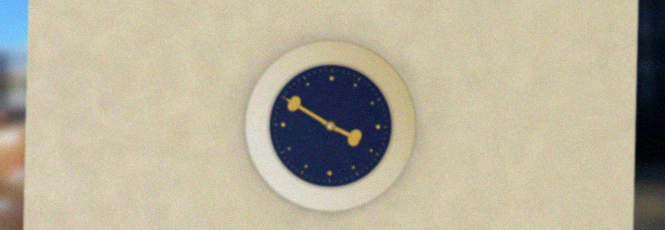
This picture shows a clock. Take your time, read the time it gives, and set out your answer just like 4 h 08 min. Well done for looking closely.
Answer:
3 h 50 min
